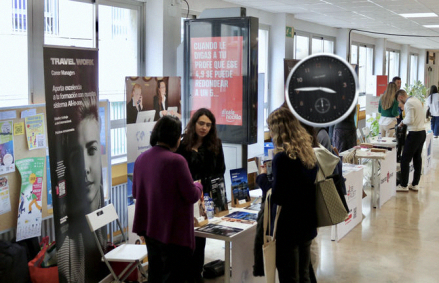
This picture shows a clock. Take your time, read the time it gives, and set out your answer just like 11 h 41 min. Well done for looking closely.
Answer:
3 h 46 min
